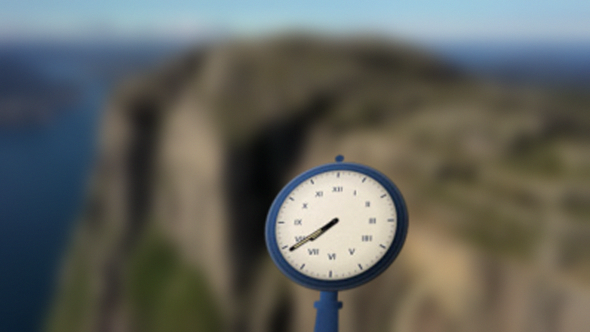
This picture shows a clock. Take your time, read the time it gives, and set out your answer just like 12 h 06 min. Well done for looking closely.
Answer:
7 h 39 min
